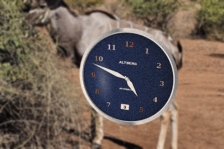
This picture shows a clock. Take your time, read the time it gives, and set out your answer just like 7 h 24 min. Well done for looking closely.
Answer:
4 h 48 min
